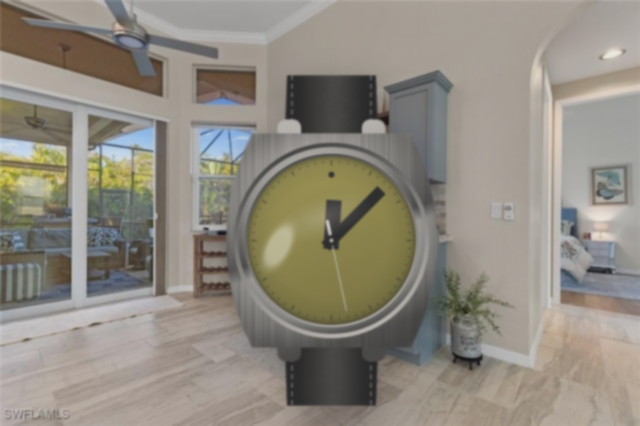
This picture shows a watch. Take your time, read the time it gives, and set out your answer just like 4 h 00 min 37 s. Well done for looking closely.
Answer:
12 h 07 min 28 s
